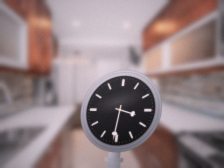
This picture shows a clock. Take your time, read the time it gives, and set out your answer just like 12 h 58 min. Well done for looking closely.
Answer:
3 h 31 min
